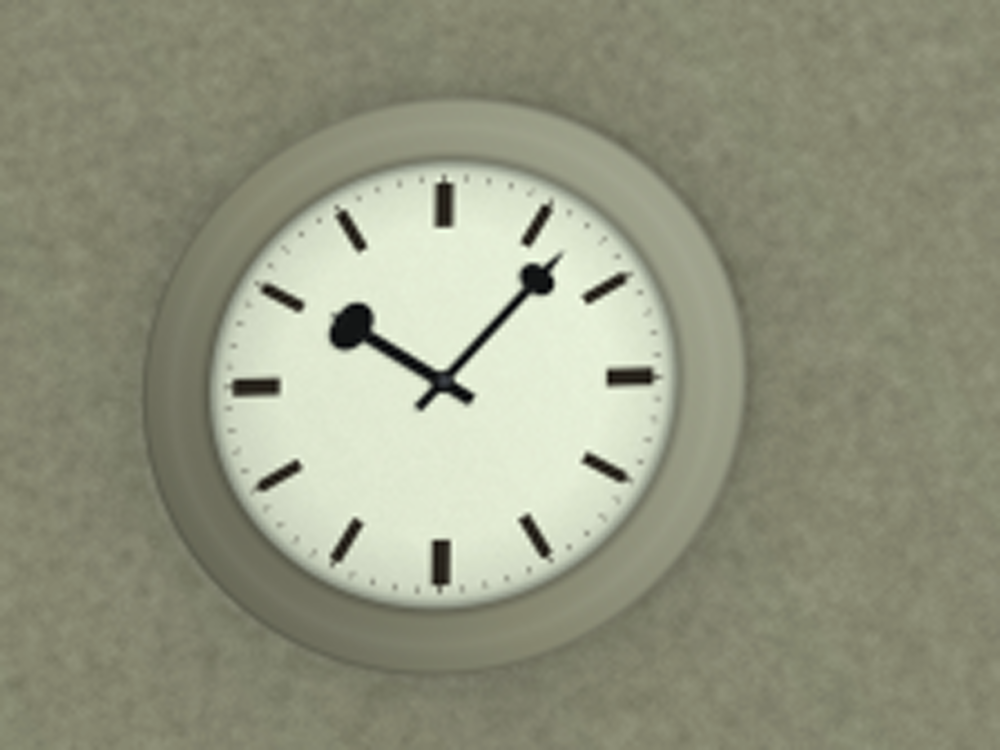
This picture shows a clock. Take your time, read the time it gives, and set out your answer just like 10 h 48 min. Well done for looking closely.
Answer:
10 h 07 min
